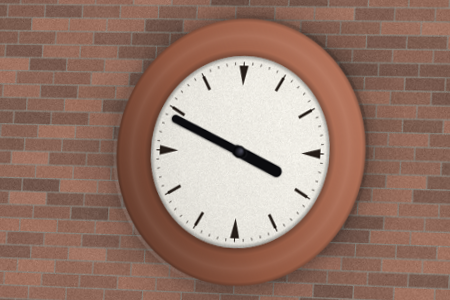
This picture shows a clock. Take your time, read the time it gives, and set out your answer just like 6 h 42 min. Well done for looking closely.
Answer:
3 h 49 min
